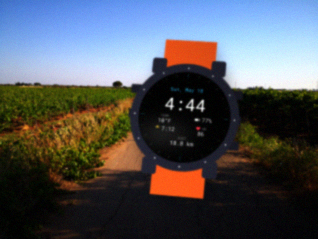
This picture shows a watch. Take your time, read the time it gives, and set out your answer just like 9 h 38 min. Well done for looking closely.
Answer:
4 h 44 min
